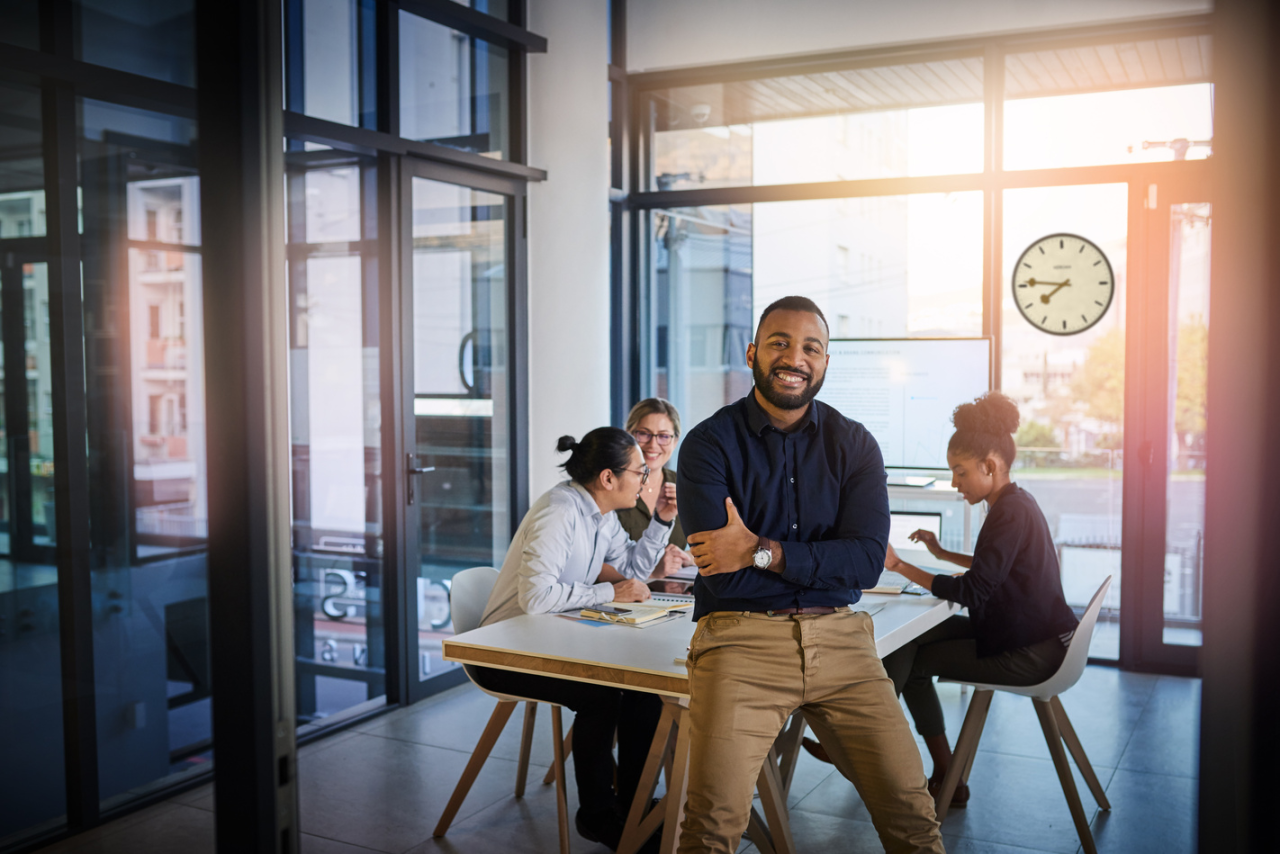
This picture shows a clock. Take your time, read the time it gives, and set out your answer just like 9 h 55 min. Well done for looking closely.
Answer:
7 h 46 min
